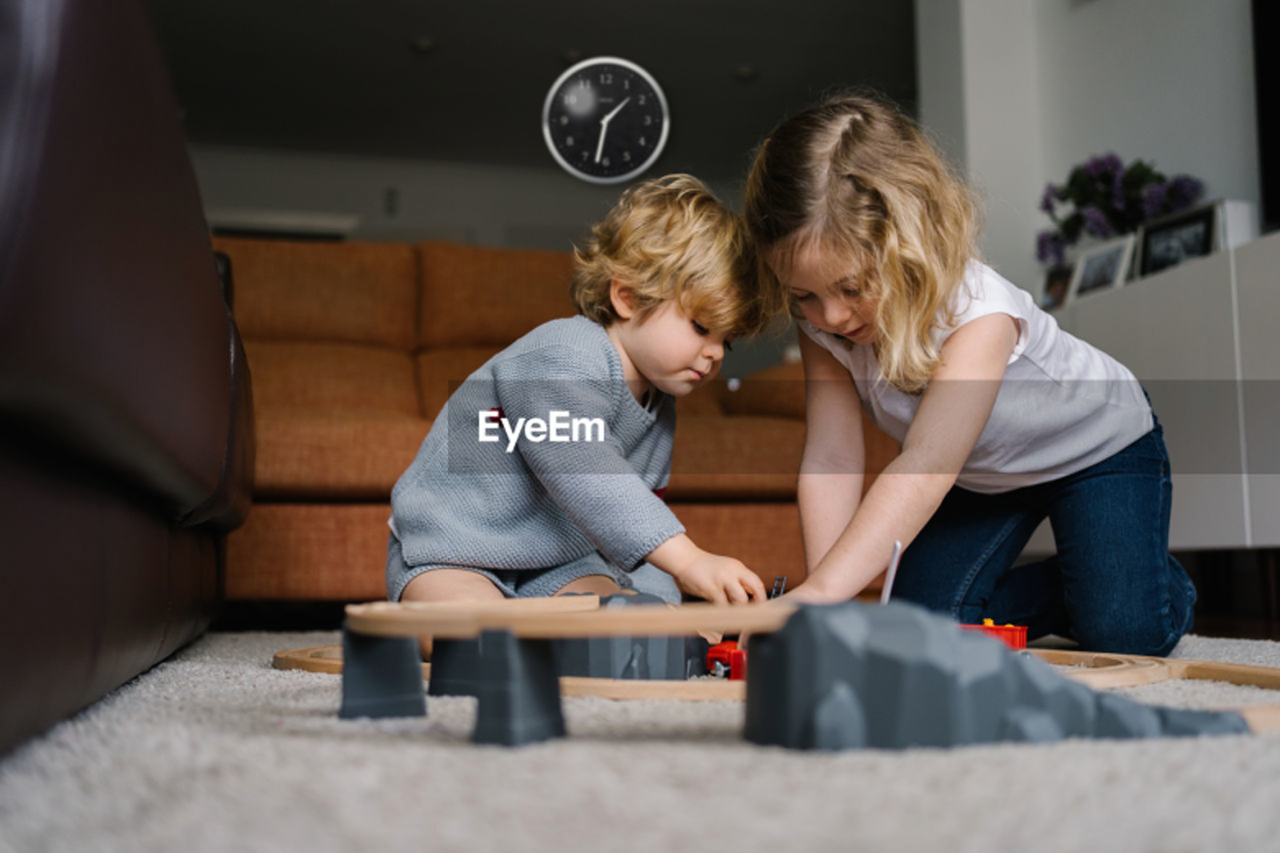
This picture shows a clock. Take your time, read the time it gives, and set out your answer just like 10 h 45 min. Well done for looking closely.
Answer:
1 h 32 min
